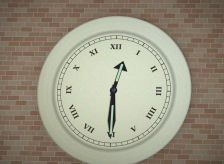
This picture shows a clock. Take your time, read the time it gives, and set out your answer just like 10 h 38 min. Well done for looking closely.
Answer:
12 h 30 min
